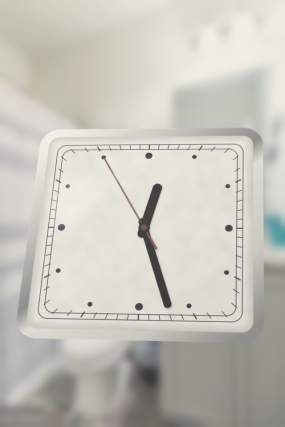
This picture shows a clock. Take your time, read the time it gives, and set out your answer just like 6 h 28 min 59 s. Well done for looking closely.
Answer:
12 h 26 min 55 s
